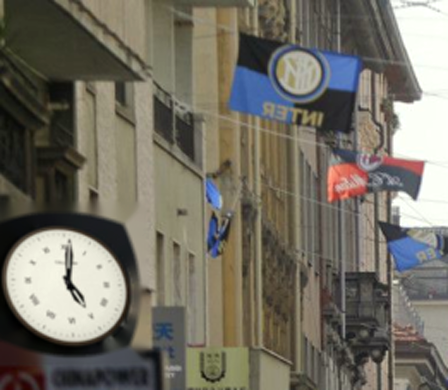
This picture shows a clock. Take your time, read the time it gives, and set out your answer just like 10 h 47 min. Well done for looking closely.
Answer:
5 h 01 min
